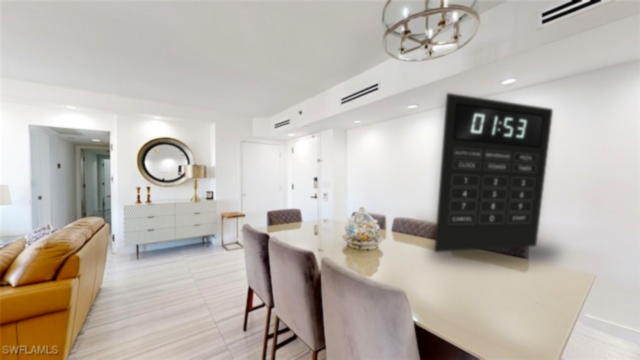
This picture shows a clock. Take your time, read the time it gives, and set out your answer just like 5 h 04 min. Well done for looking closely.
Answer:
1 h 53 min
